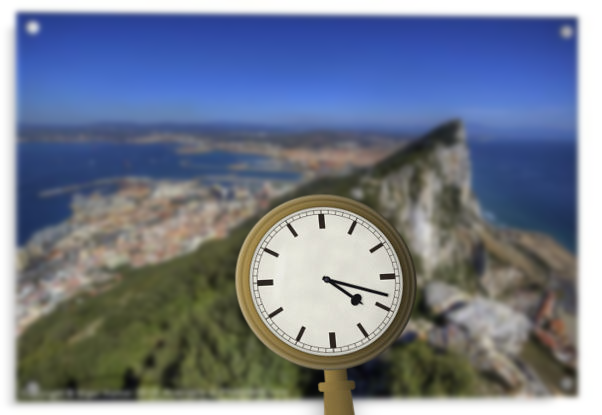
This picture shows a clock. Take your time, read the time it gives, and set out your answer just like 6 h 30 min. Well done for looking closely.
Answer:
4 h 18 min
